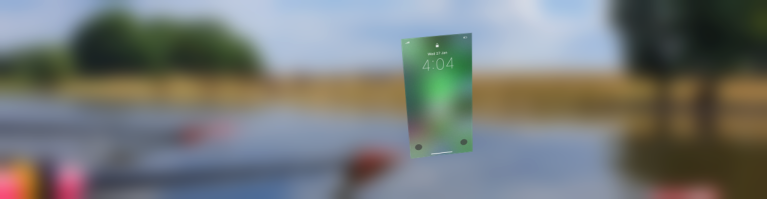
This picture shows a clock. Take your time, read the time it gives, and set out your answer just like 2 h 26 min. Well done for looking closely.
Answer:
4 h 04 min
